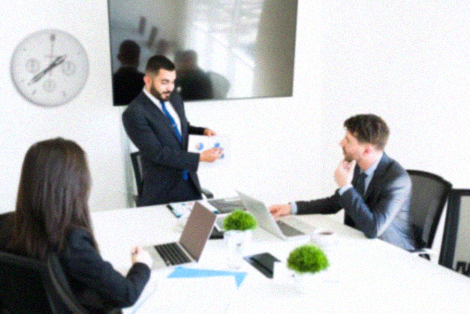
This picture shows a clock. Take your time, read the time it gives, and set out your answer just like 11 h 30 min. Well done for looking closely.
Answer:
1 h 38 min
